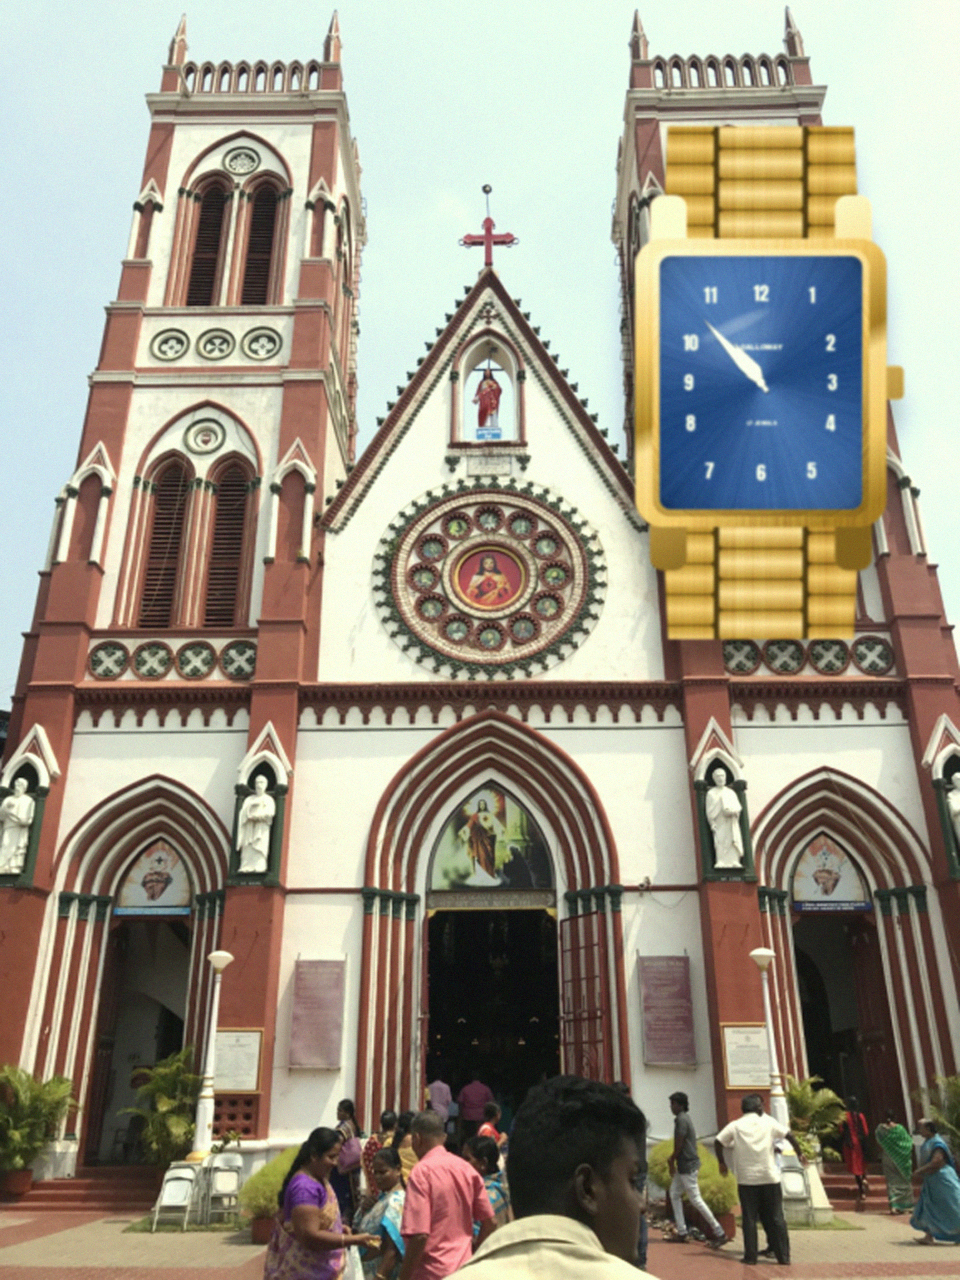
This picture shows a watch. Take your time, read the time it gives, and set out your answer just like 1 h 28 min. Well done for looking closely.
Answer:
10 h 53 min
